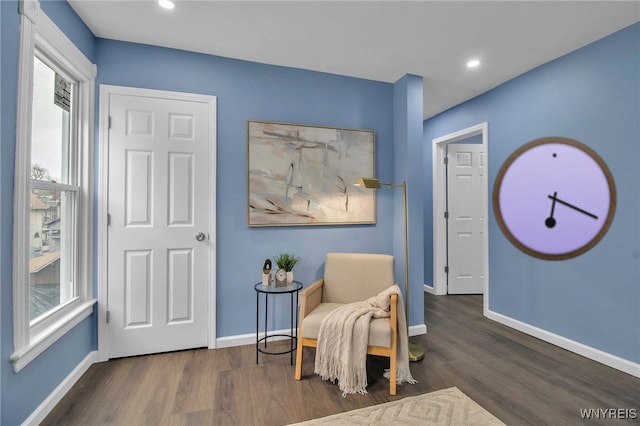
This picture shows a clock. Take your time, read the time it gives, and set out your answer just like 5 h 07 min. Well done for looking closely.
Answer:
6 h 19 min
